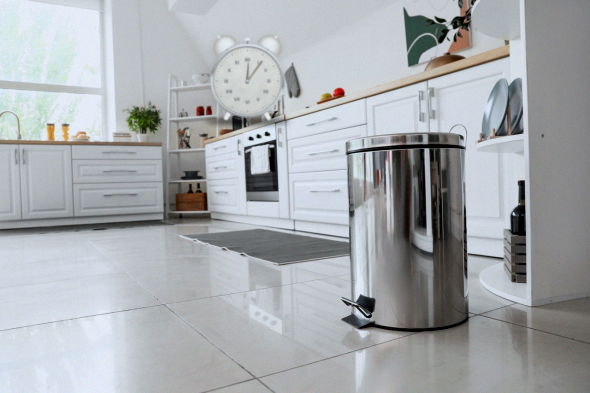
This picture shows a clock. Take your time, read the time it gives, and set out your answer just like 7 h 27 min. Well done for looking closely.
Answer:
12 h 06 min
